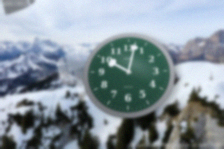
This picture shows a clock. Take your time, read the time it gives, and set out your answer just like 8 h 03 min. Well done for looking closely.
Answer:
10 h 02 min
